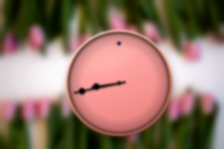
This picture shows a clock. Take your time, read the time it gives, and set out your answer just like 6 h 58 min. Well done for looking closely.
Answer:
8 h 43 min
